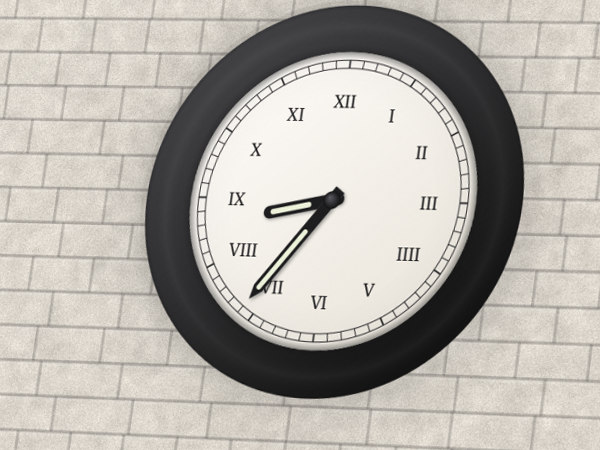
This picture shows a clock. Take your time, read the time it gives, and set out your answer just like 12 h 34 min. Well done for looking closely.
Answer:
8 h 36 min
